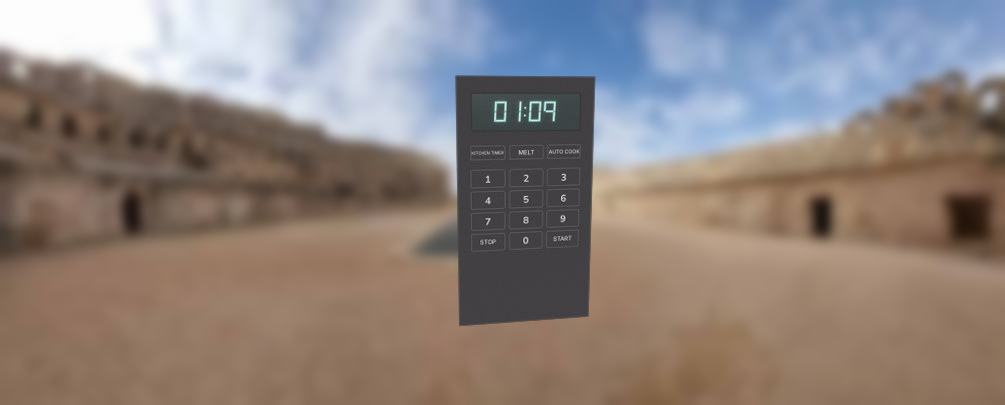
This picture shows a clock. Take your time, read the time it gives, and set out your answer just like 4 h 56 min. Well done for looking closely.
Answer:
1 h 09 min
